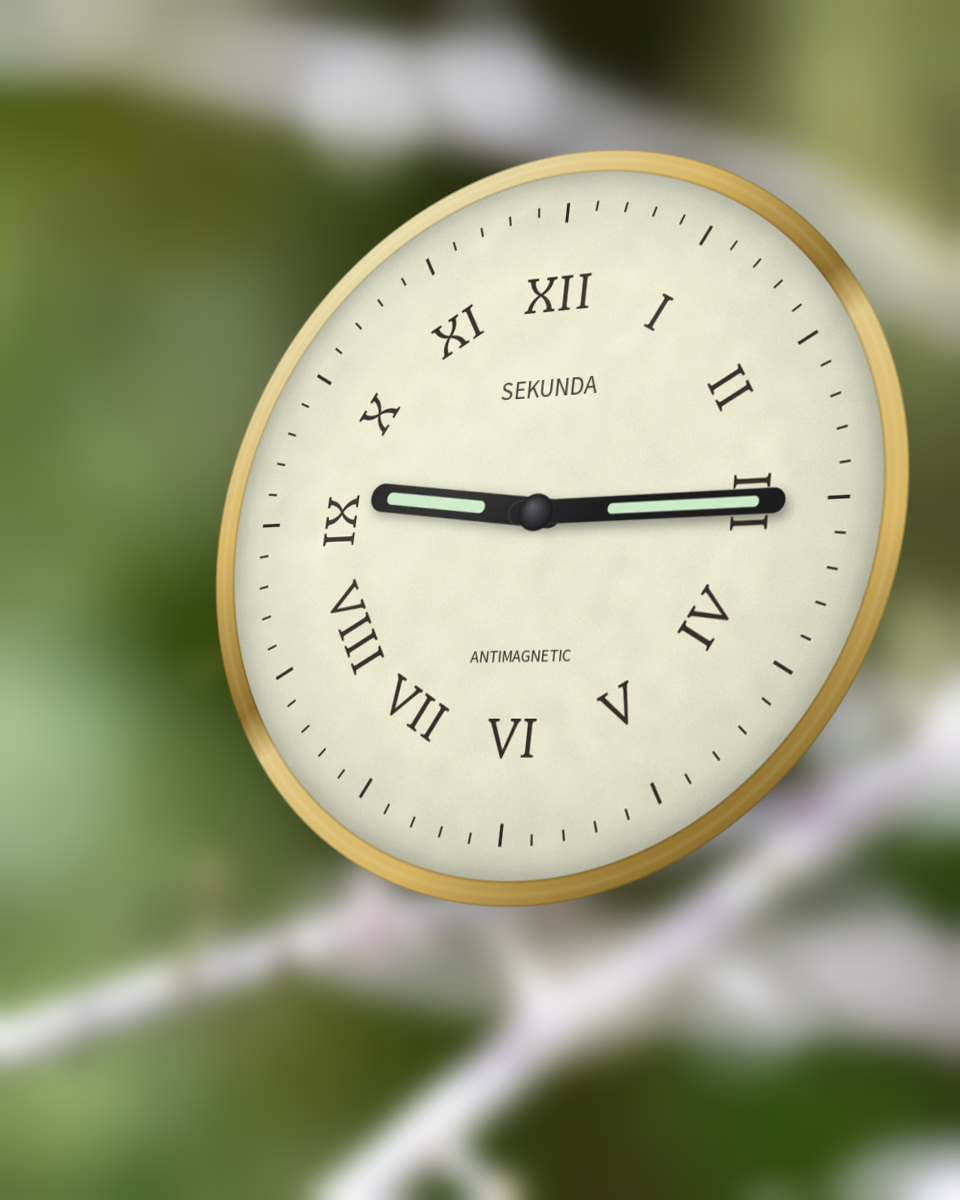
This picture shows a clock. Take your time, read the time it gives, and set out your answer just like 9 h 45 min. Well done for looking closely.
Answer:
9 h 15 min
